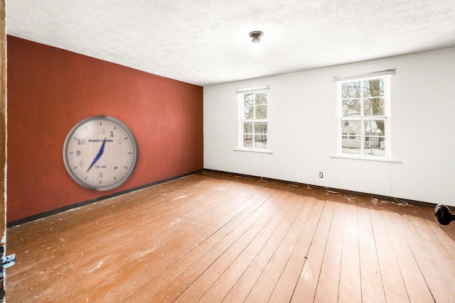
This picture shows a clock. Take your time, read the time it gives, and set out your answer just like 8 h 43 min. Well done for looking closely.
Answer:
12 h 36 min
